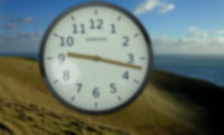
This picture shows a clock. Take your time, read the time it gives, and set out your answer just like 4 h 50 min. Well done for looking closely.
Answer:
9 h 17 min
